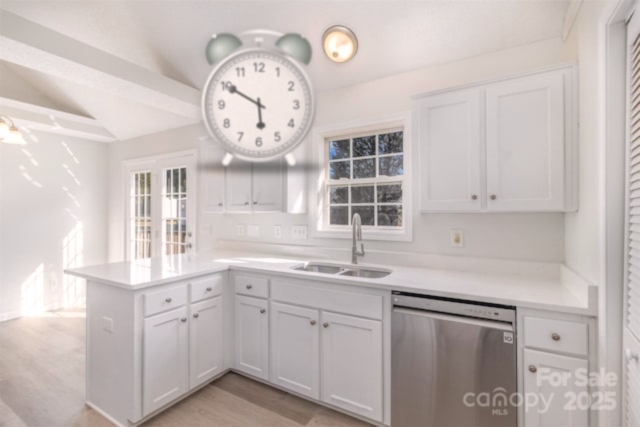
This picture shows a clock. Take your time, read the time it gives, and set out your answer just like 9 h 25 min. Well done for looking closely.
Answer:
5 h 50 min
